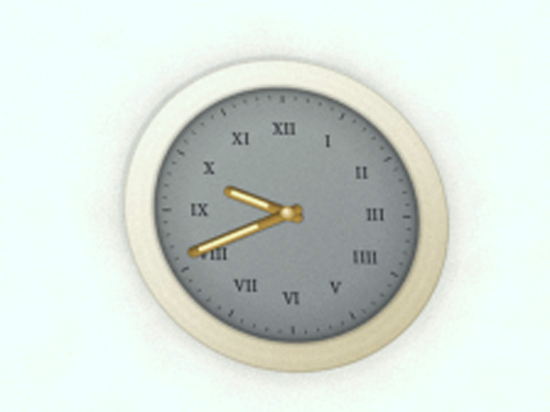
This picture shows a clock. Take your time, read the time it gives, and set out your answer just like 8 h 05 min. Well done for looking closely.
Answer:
9 h 41 min
